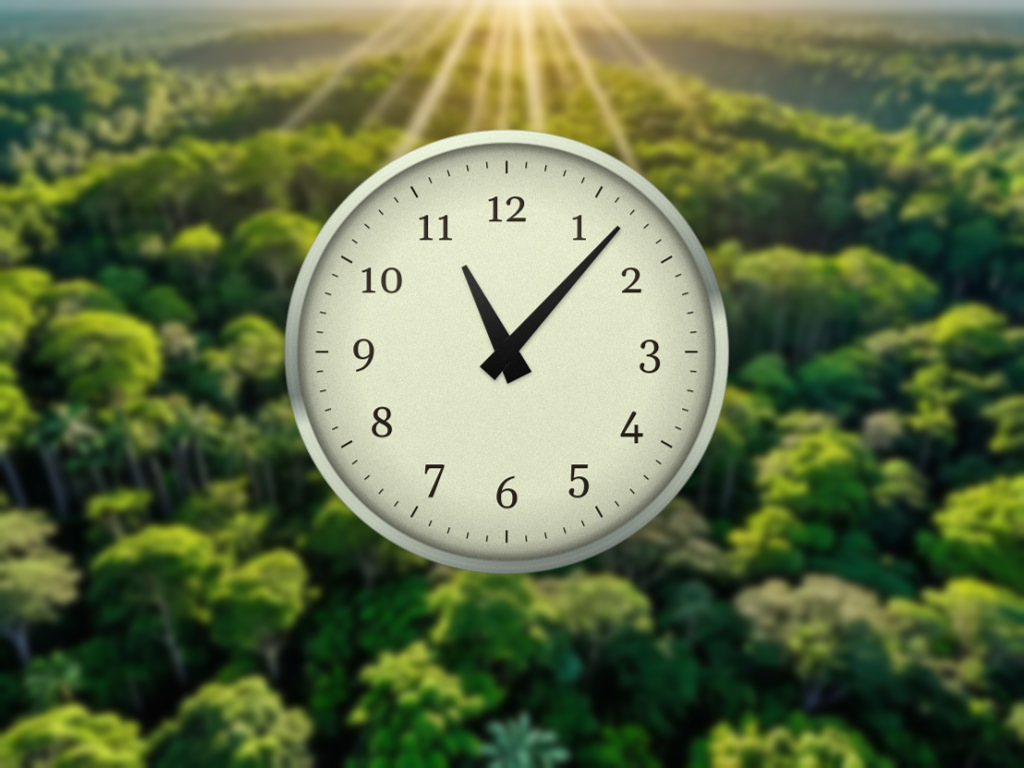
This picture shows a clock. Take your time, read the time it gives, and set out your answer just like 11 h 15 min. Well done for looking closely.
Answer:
11 h 07 min
